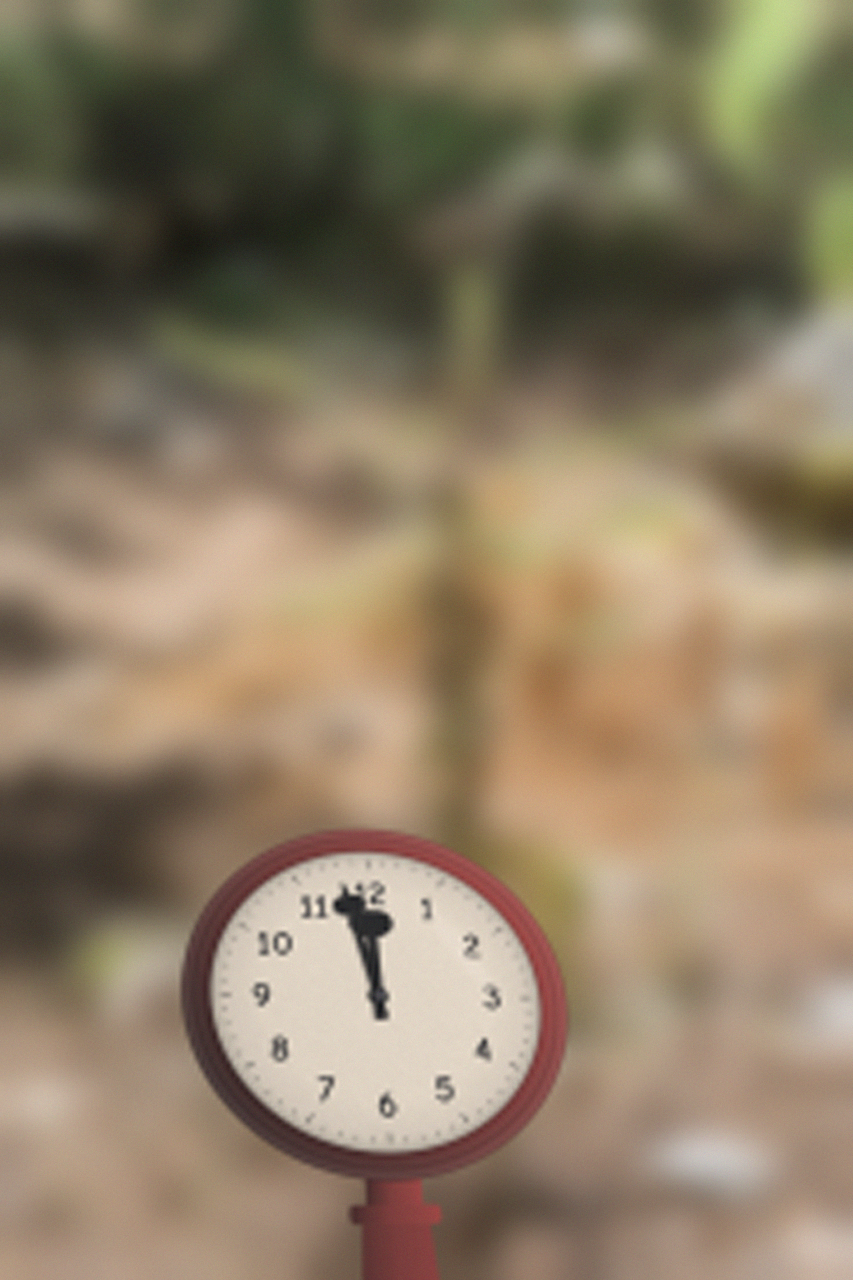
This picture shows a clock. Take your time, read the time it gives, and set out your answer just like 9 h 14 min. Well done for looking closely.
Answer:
11 h 58 min
